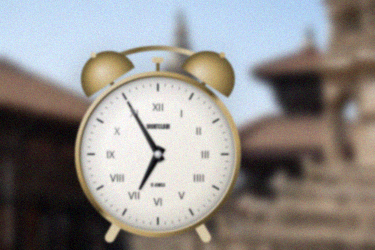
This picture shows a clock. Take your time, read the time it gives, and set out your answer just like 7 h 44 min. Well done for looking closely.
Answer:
6 h 55 min
